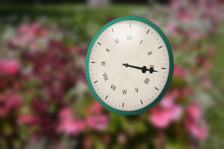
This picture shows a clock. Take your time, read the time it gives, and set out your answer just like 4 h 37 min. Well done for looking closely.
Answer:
3 h 16 min
